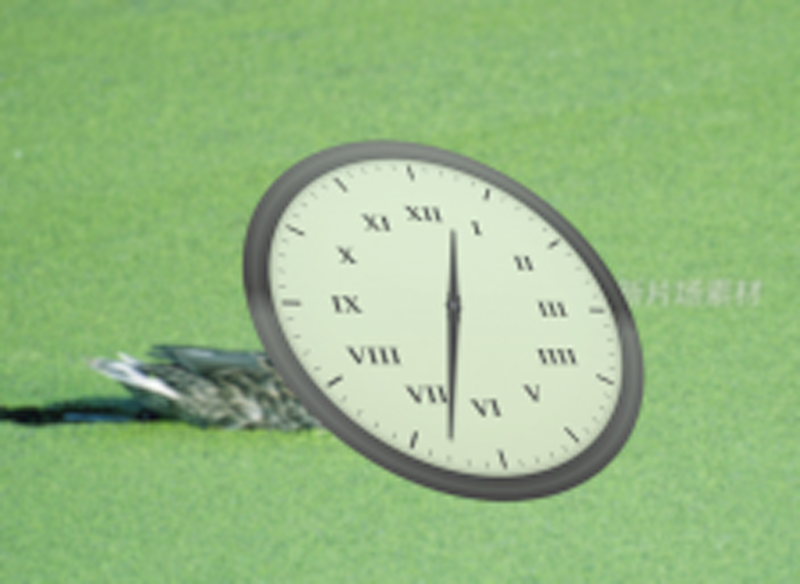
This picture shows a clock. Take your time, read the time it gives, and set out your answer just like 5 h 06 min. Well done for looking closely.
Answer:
12 h 33 min
